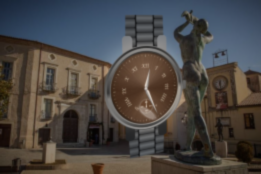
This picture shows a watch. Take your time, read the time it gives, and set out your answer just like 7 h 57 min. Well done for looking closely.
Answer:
12 h 26 min
